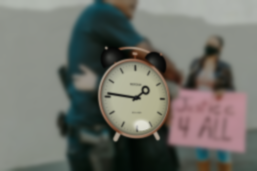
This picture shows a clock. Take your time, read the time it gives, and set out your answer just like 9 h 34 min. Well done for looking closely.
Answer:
1 h 46 min
